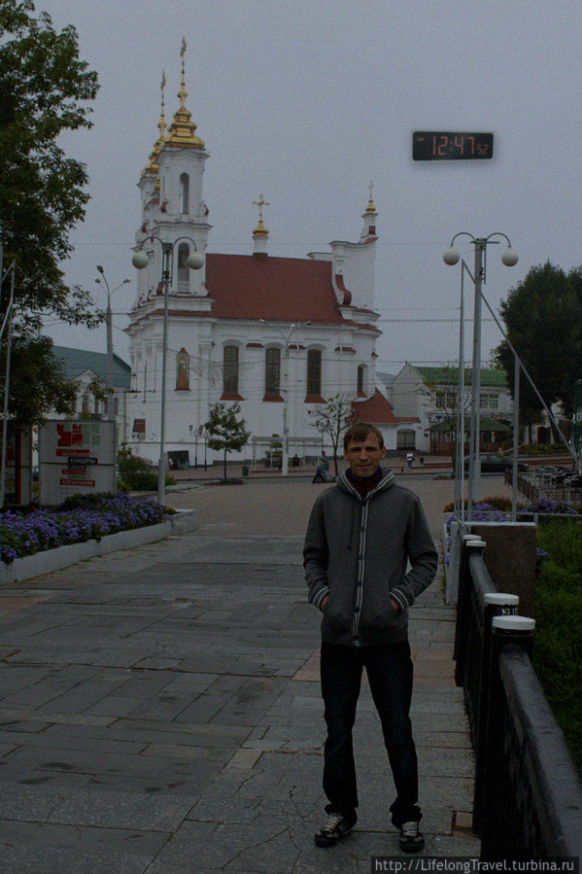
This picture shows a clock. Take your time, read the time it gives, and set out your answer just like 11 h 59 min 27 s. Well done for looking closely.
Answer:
12 h 47 min 52 s
